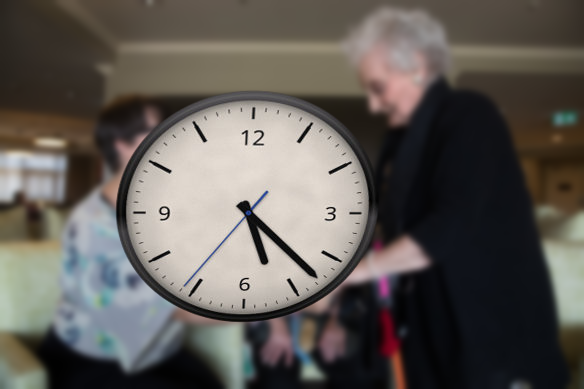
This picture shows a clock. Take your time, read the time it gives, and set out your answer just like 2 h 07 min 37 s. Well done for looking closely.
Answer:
5 h 22 min 36 s
